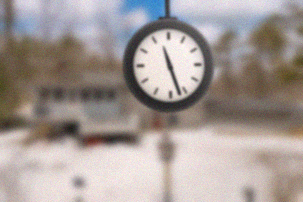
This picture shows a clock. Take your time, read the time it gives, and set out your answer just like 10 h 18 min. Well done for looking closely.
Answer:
11 h 27 min
